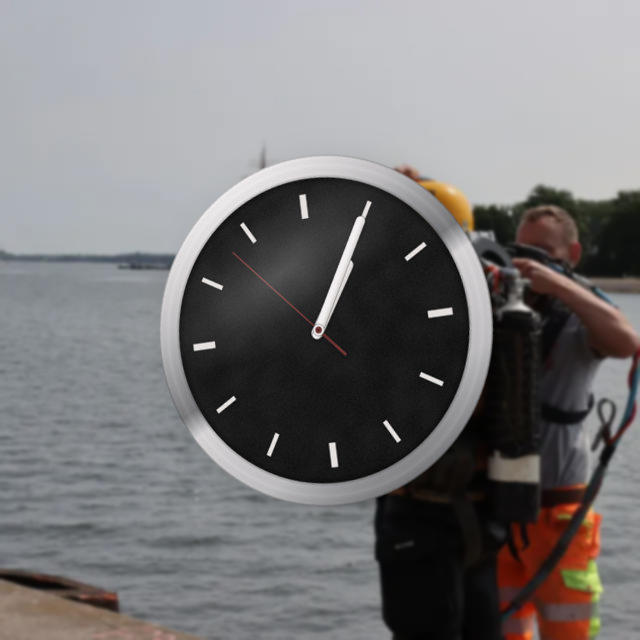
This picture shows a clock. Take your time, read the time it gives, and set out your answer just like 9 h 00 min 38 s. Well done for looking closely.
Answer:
1 h 04 min 53 s
